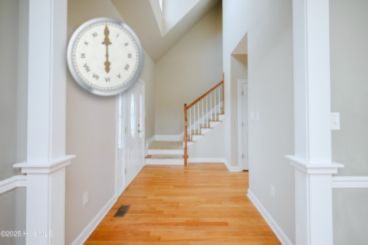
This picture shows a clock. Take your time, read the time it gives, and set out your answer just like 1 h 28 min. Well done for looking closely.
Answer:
6 h 00 min
